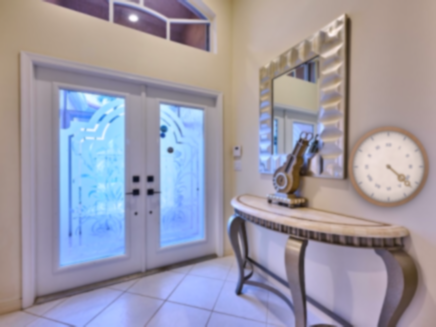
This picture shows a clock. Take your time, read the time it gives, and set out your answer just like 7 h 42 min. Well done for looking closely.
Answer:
4 h 22 min
